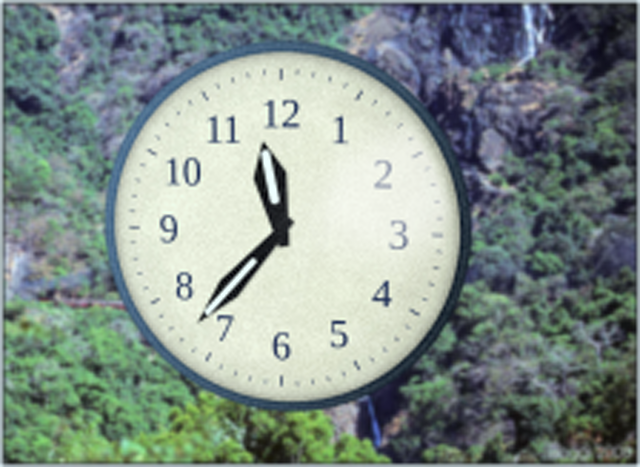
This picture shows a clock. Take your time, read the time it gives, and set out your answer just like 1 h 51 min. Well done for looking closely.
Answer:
11 h 37 min
